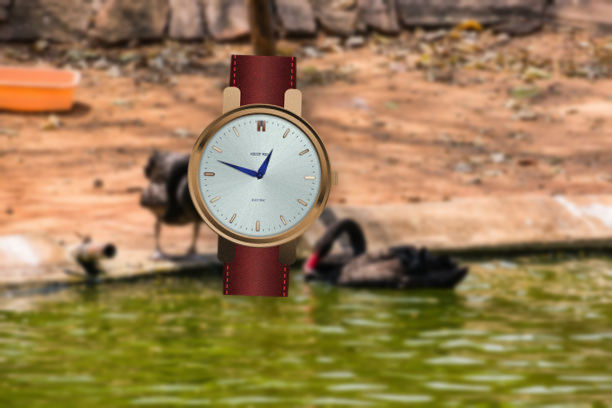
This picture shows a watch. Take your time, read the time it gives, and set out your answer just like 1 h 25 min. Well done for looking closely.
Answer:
12 h 48 min
